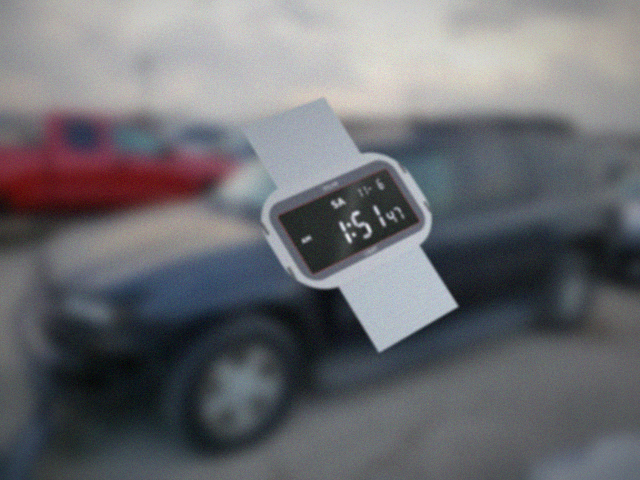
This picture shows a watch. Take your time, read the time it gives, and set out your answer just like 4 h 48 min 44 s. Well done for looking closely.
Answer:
1 h 51 min 47 s
